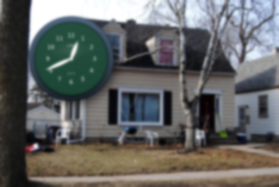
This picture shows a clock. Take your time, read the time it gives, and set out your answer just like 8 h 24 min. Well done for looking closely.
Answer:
12 h 41 min
